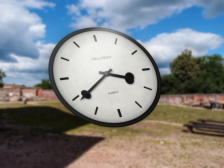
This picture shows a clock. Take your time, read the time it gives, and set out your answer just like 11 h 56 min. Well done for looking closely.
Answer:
3 h 39 min
